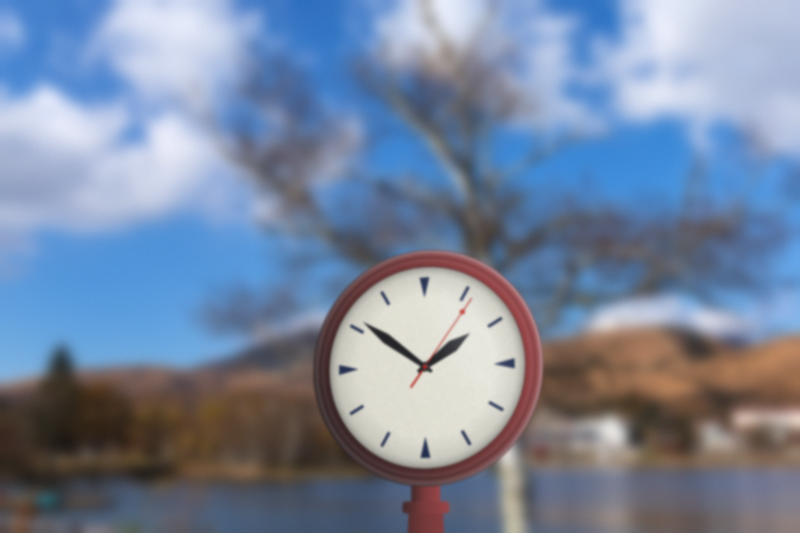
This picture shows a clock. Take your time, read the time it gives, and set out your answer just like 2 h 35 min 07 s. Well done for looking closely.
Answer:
1 h 51 min 06 s
